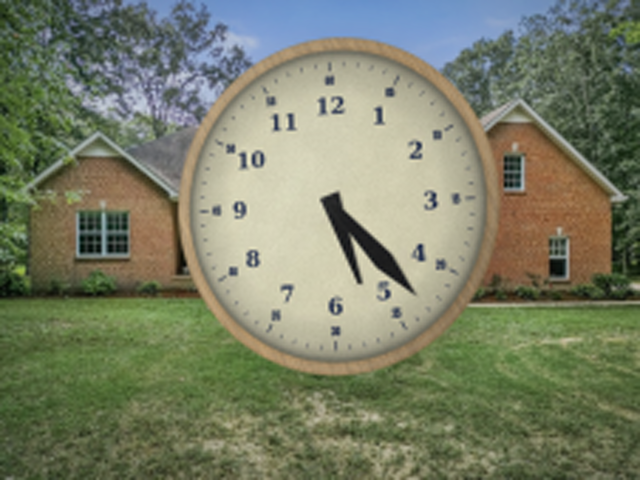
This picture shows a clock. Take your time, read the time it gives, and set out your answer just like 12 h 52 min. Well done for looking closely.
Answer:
5 h 23 min
